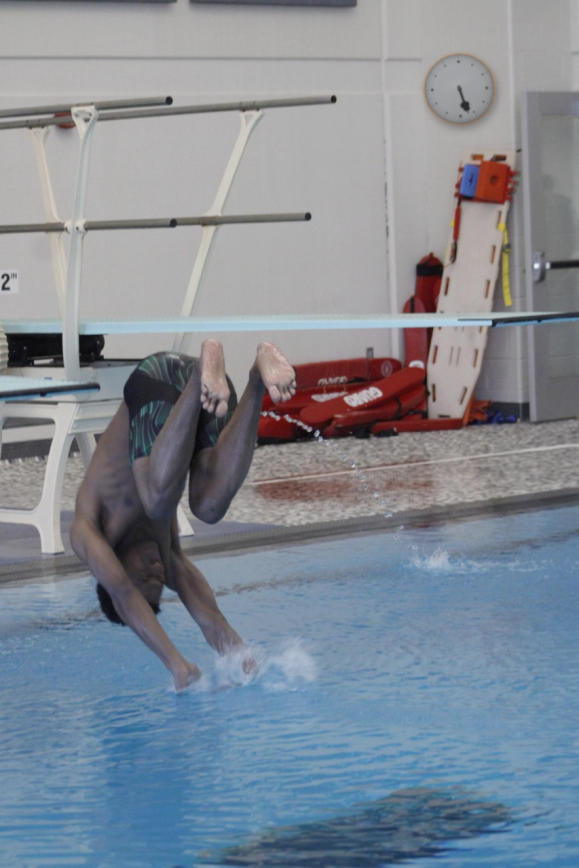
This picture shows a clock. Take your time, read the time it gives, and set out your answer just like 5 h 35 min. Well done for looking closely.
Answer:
5 h 27 min
